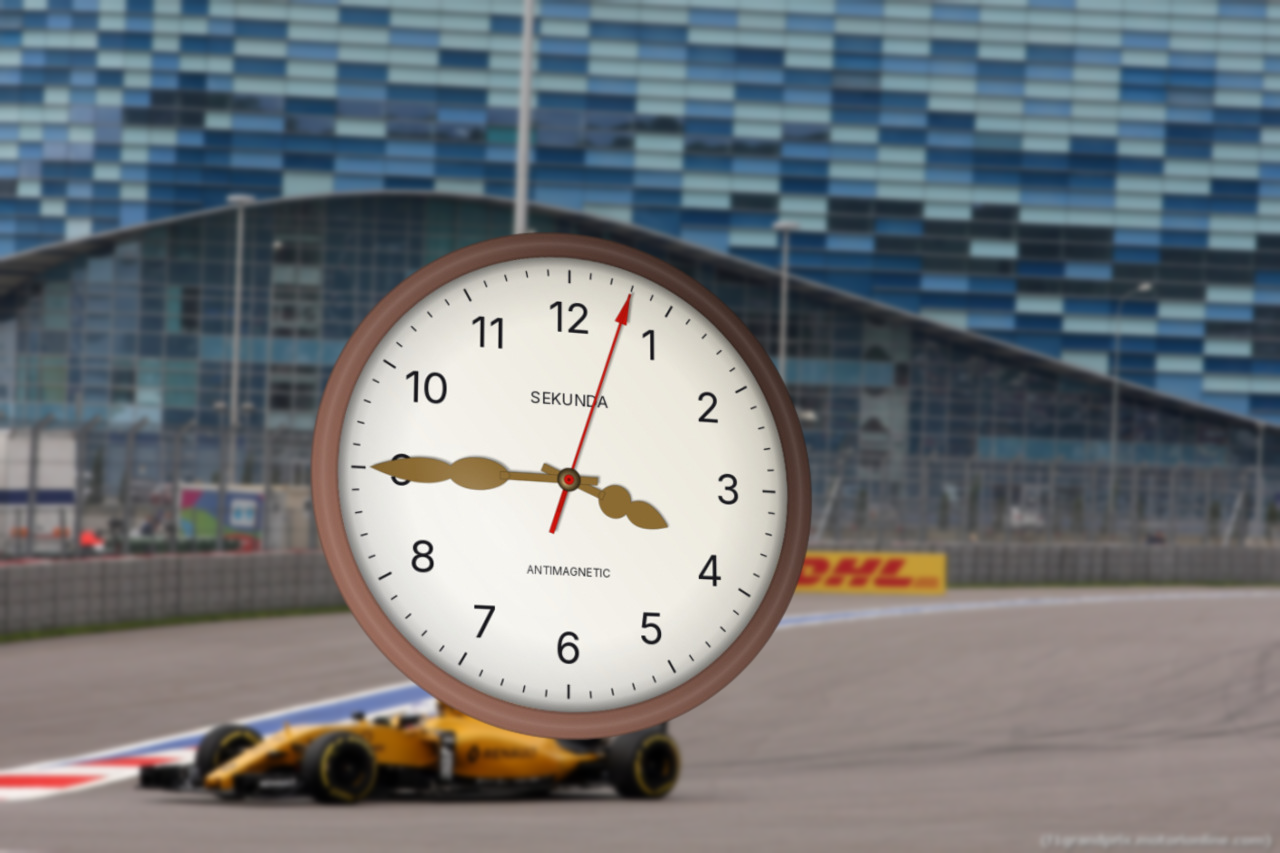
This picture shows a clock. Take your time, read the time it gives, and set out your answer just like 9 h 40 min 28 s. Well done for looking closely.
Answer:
3 h 45 min 03 s
